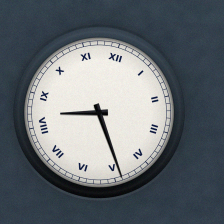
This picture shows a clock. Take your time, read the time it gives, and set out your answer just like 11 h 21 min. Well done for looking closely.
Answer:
8 h 24 min
